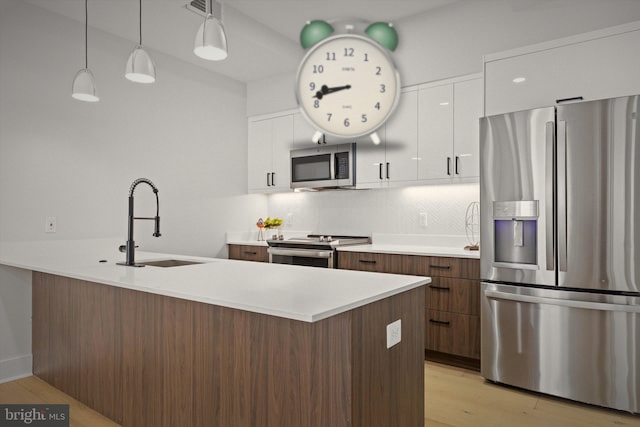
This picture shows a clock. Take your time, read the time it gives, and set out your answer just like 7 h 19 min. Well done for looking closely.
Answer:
8 h 42 min
